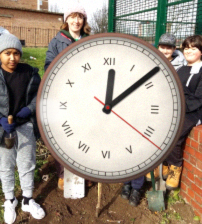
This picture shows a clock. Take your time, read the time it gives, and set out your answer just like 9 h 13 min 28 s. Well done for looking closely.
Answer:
12 h 08 min 21 s
